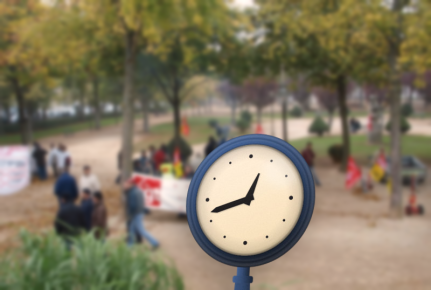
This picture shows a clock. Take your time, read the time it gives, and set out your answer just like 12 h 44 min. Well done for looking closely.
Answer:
12 h 42 min
